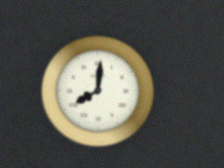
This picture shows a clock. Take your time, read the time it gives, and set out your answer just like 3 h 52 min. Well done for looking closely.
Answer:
8 h 01 min
